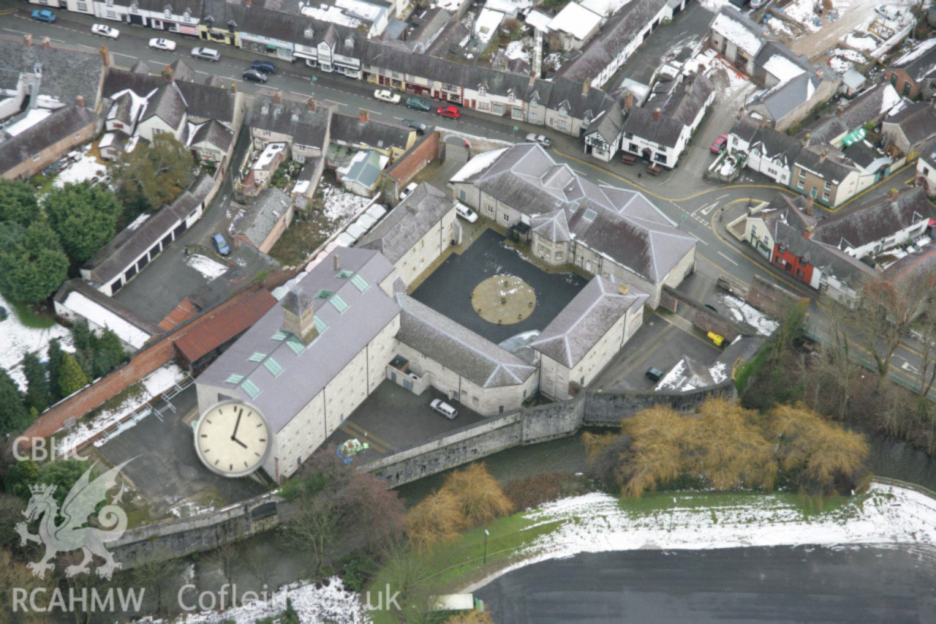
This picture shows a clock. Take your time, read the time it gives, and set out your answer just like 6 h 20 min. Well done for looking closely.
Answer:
4 h 02 min
